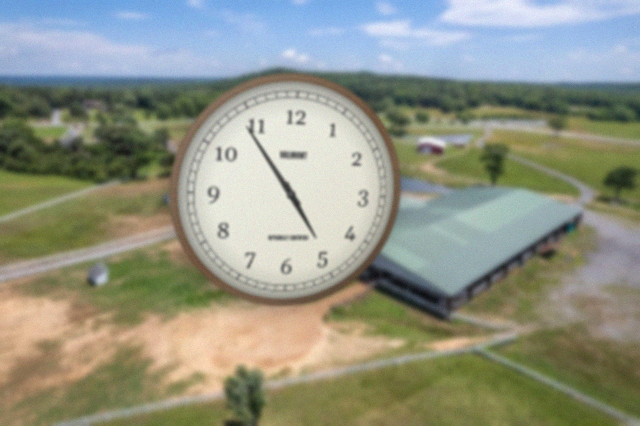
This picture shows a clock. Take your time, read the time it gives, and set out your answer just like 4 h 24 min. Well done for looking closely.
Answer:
4 h 54 min
